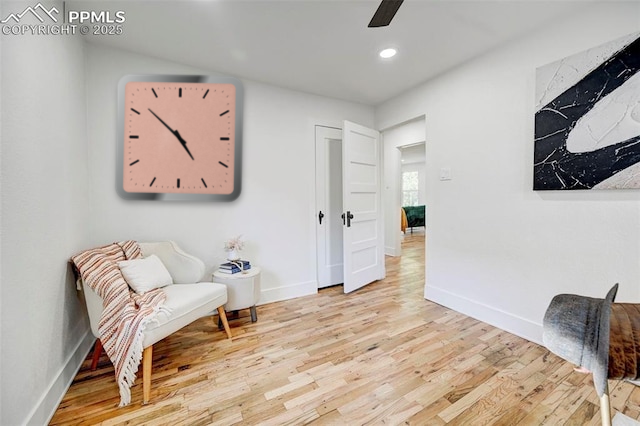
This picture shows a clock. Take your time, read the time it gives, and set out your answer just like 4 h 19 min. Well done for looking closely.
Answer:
4 h 52 min
